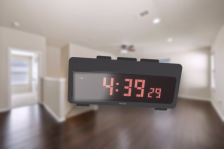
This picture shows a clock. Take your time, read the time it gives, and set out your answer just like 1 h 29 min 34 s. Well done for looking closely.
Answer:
4 h 39 min 29 s
